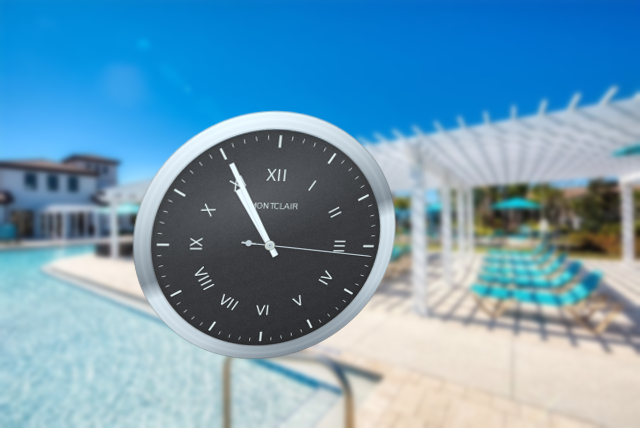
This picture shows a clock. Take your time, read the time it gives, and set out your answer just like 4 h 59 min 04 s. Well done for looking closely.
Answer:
10 h 55 min 16 s
